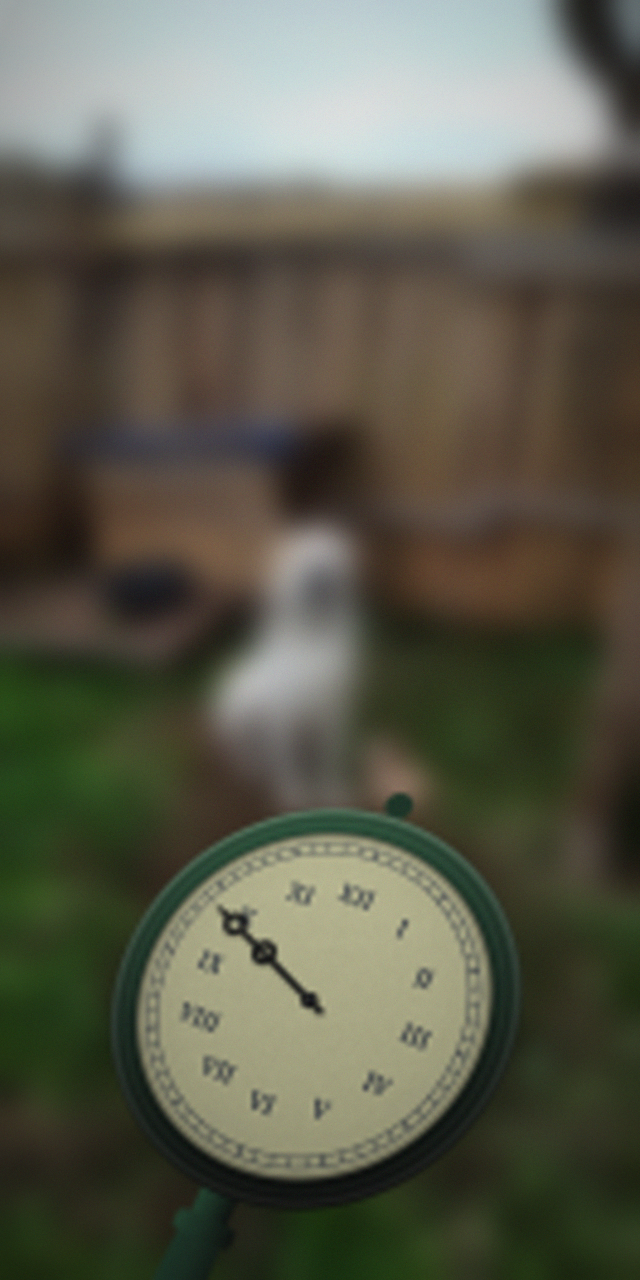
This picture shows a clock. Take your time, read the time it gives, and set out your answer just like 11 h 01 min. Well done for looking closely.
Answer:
9 h 49 min
